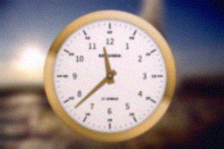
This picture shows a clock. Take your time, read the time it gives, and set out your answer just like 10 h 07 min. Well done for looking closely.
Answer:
11 h 38 min
